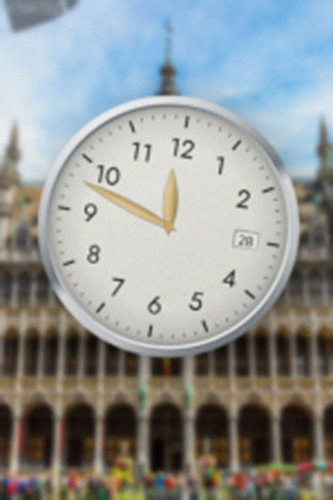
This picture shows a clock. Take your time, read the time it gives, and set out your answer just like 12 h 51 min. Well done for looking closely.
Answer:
11 h 48 min
